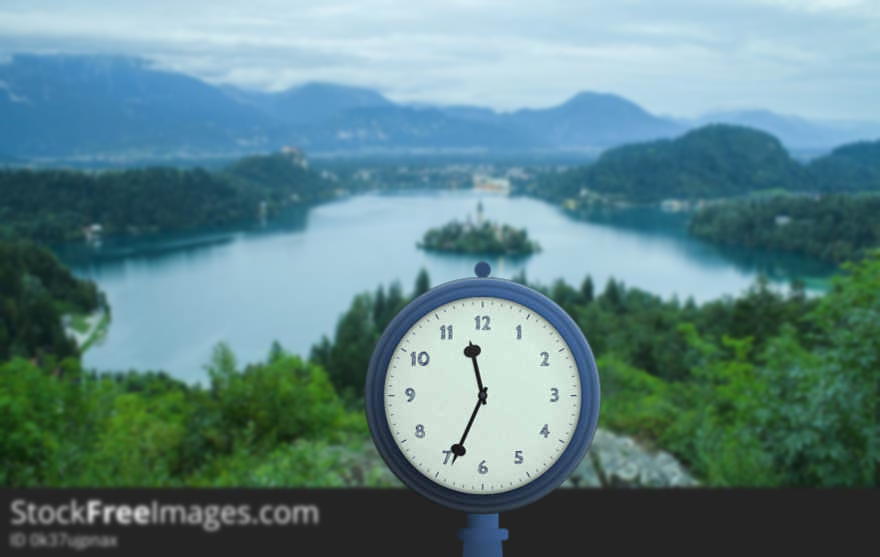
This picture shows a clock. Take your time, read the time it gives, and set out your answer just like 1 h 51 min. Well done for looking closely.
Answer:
11 h 34 min
